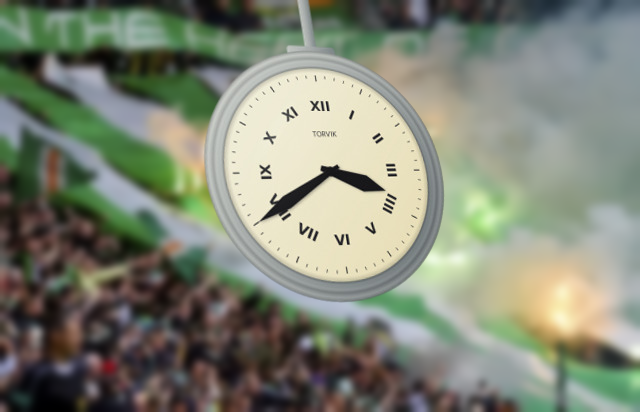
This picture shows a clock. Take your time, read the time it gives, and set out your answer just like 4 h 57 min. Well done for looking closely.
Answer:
3 h 40 min
